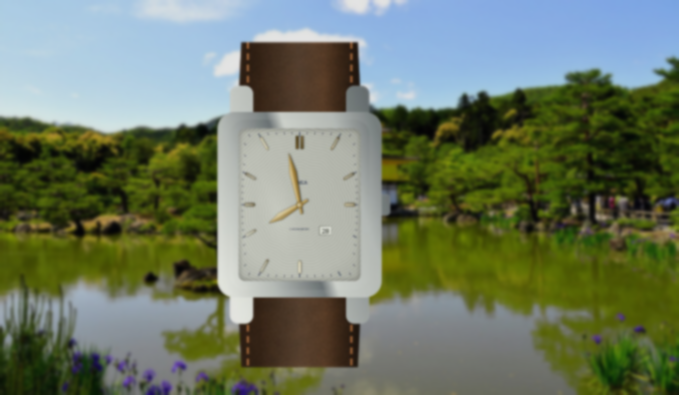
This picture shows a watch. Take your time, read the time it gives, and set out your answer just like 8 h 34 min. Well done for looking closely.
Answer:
7 h 58 min
